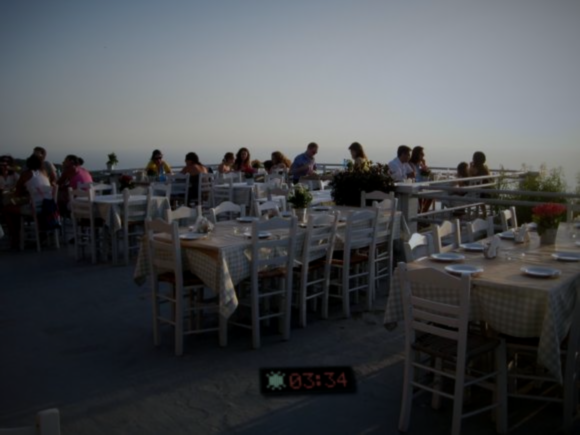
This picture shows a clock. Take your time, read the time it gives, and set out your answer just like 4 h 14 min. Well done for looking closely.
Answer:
3 h 34 min
